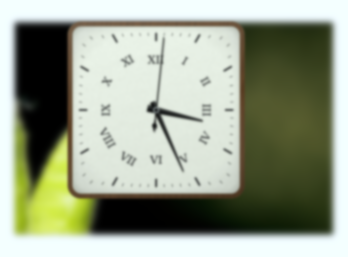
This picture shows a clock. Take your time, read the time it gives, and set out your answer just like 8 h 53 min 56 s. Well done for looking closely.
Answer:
3 h 26 min 01 s
